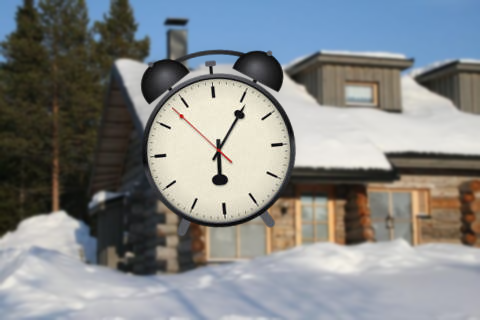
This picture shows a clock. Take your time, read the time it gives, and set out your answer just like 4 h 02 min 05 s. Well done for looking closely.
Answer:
6 h 05 min 53 s
